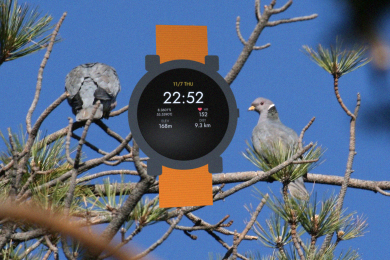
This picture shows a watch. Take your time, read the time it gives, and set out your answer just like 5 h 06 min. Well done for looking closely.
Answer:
22 h 52 min
